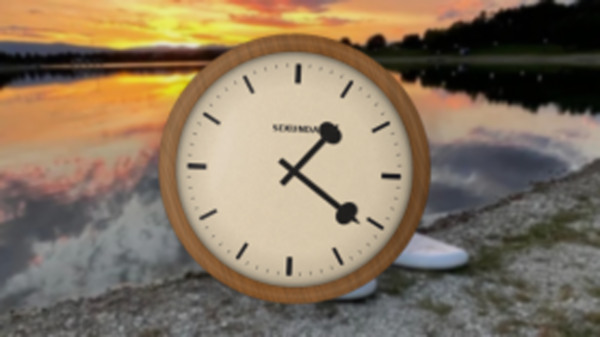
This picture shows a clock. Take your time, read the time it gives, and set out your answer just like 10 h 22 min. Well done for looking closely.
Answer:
1 h 21 min
